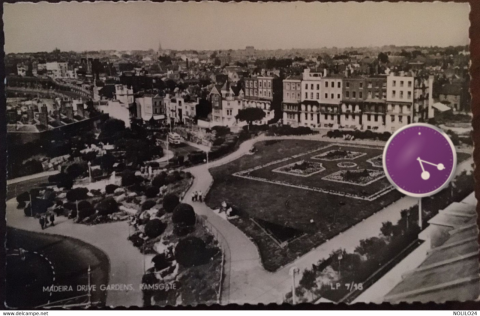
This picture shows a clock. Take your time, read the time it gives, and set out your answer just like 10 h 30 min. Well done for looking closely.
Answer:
5 h 18 min
